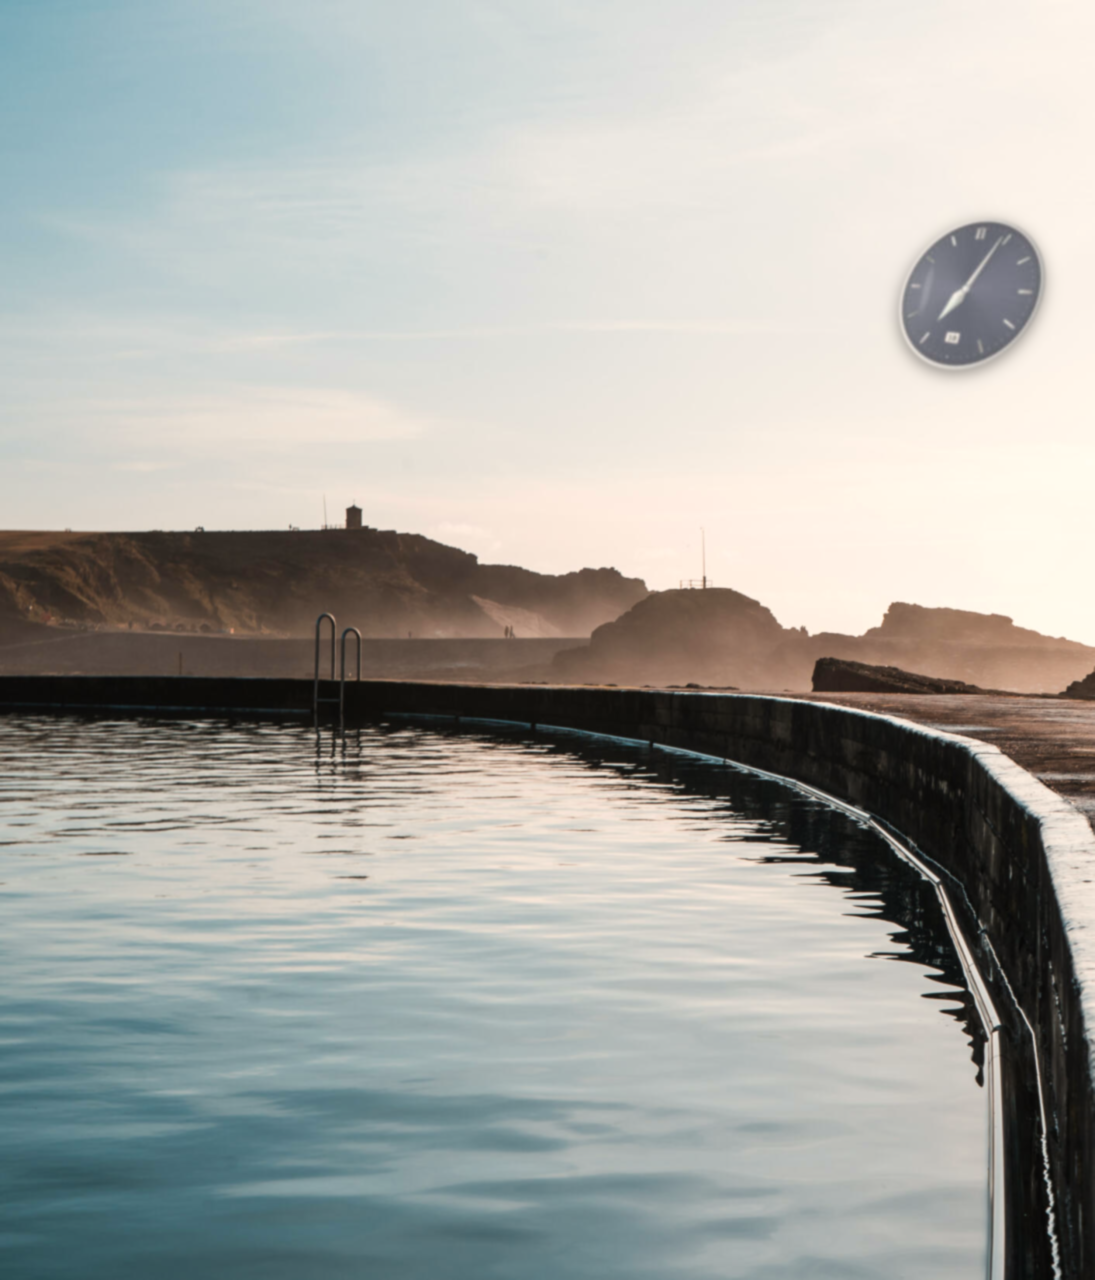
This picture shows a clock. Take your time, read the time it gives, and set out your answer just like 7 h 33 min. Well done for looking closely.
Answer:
7 h 04 min
